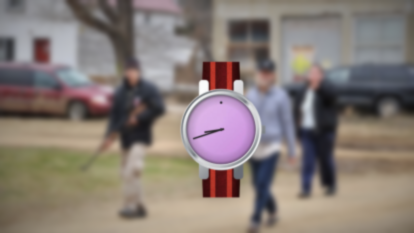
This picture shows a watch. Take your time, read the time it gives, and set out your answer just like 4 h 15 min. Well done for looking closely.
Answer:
8 h 42 min
